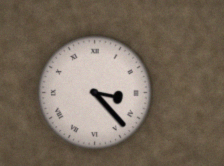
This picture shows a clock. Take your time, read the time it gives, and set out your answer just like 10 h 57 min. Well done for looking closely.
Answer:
3 h 23 min
